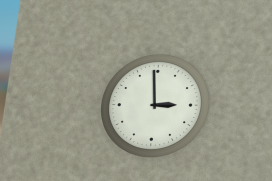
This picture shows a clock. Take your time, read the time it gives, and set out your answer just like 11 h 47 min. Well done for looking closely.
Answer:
2 h 59 min
